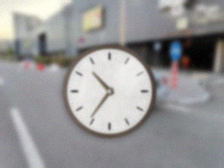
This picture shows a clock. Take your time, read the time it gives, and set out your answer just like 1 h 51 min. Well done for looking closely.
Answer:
10 h 36 min
